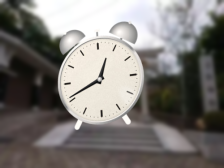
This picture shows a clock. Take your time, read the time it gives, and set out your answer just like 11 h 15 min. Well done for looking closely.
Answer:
12 h 41 min
